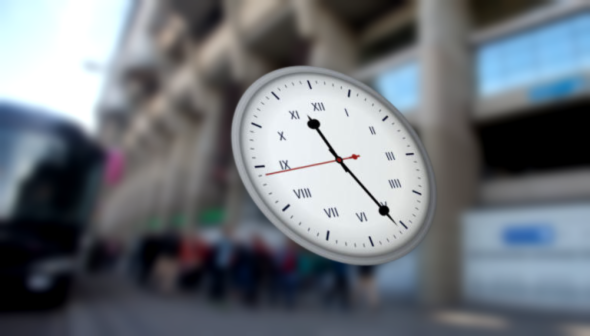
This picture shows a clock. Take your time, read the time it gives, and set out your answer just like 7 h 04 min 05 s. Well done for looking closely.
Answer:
11 h 25 min 44 s
